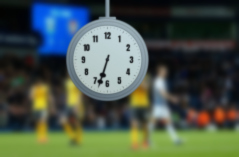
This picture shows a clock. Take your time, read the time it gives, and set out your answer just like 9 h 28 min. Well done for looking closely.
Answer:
6 h 33 min
